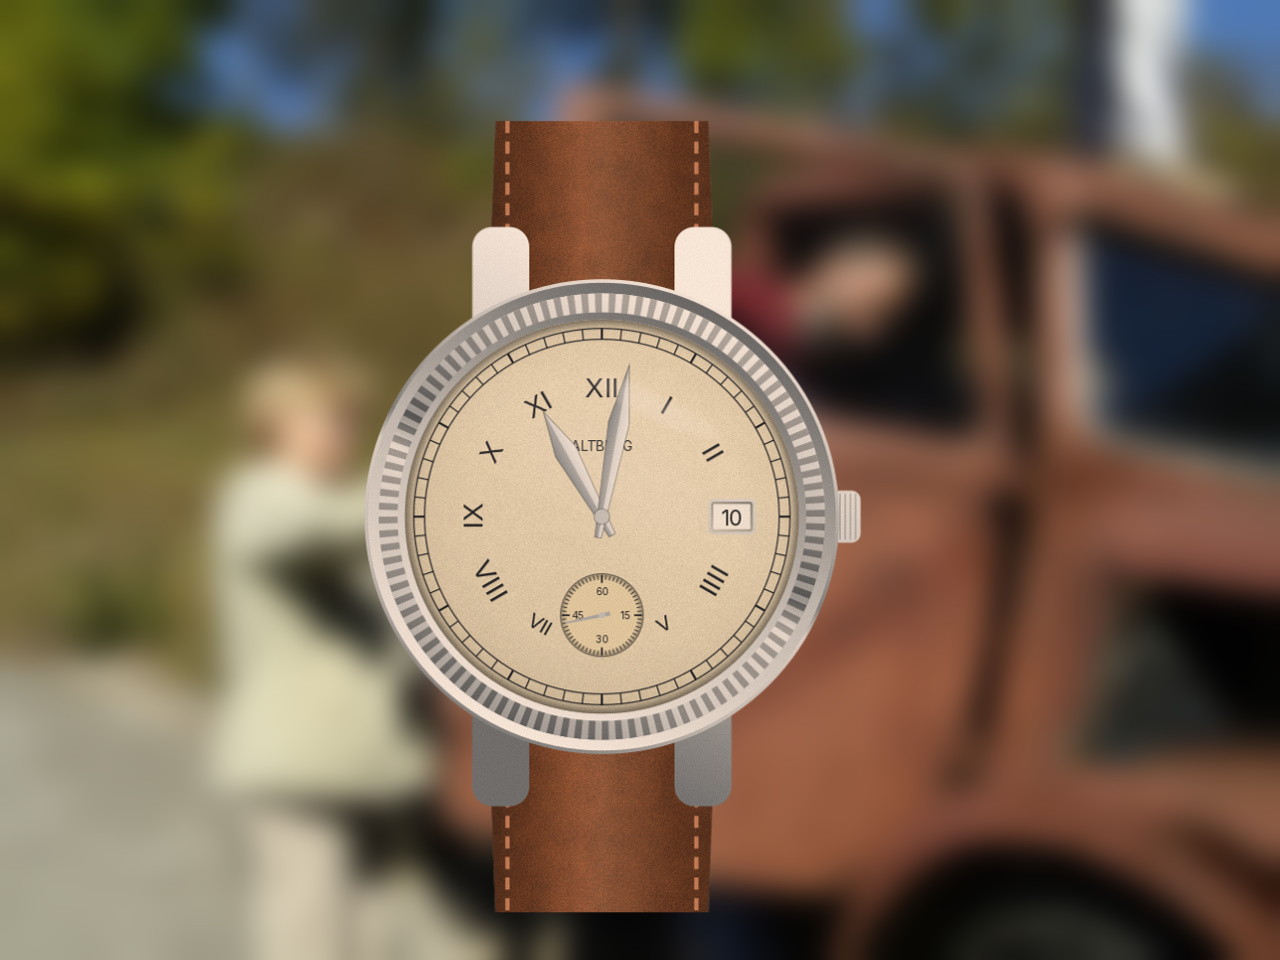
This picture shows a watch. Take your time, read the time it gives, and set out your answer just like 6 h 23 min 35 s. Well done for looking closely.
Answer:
11 h 01 min 43 s
